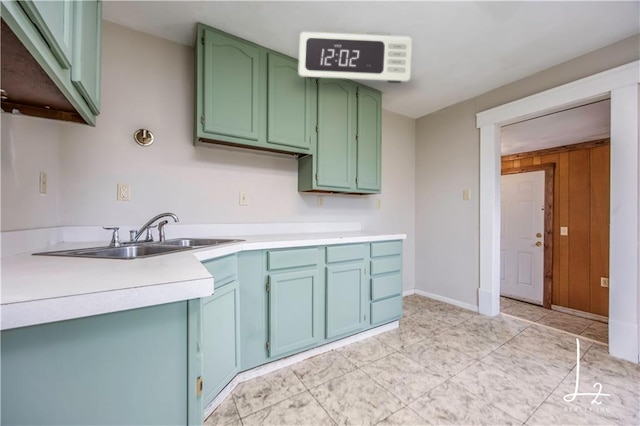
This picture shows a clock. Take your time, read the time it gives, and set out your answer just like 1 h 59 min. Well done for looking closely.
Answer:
12 h 02 min
